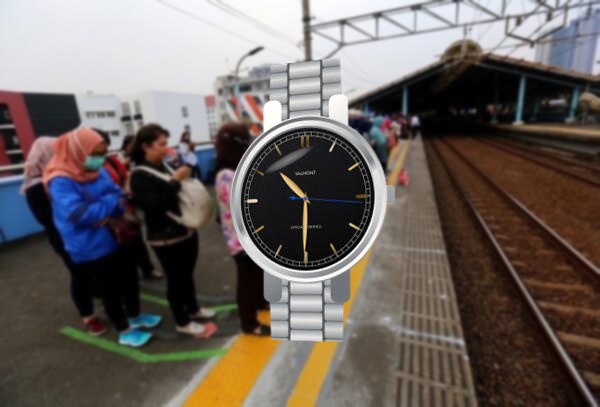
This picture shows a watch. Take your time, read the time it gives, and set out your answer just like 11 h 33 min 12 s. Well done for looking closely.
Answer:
10 h 30 min 16 s
